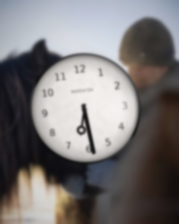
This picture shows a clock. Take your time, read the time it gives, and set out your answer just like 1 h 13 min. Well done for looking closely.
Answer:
6 h 29 min
